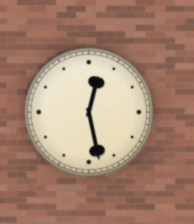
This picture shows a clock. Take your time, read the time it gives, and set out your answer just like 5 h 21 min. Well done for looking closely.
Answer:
12 h 28 min
